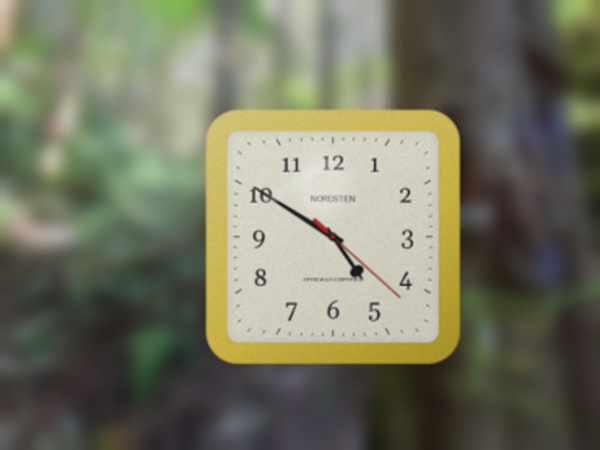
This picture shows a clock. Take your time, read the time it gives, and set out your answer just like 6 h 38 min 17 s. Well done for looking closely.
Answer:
4 h 50 min 22 s
